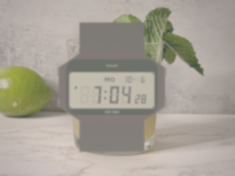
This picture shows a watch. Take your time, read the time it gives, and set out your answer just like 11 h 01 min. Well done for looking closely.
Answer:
7 h 04 min
